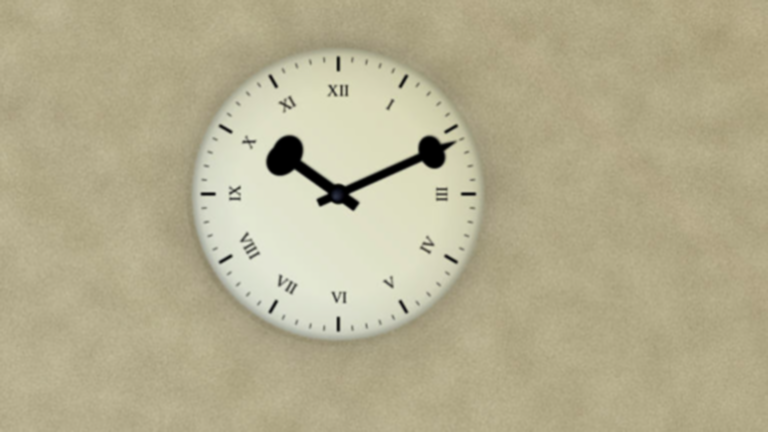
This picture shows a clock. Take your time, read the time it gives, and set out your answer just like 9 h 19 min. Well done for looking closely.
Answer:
10 h 11 min
